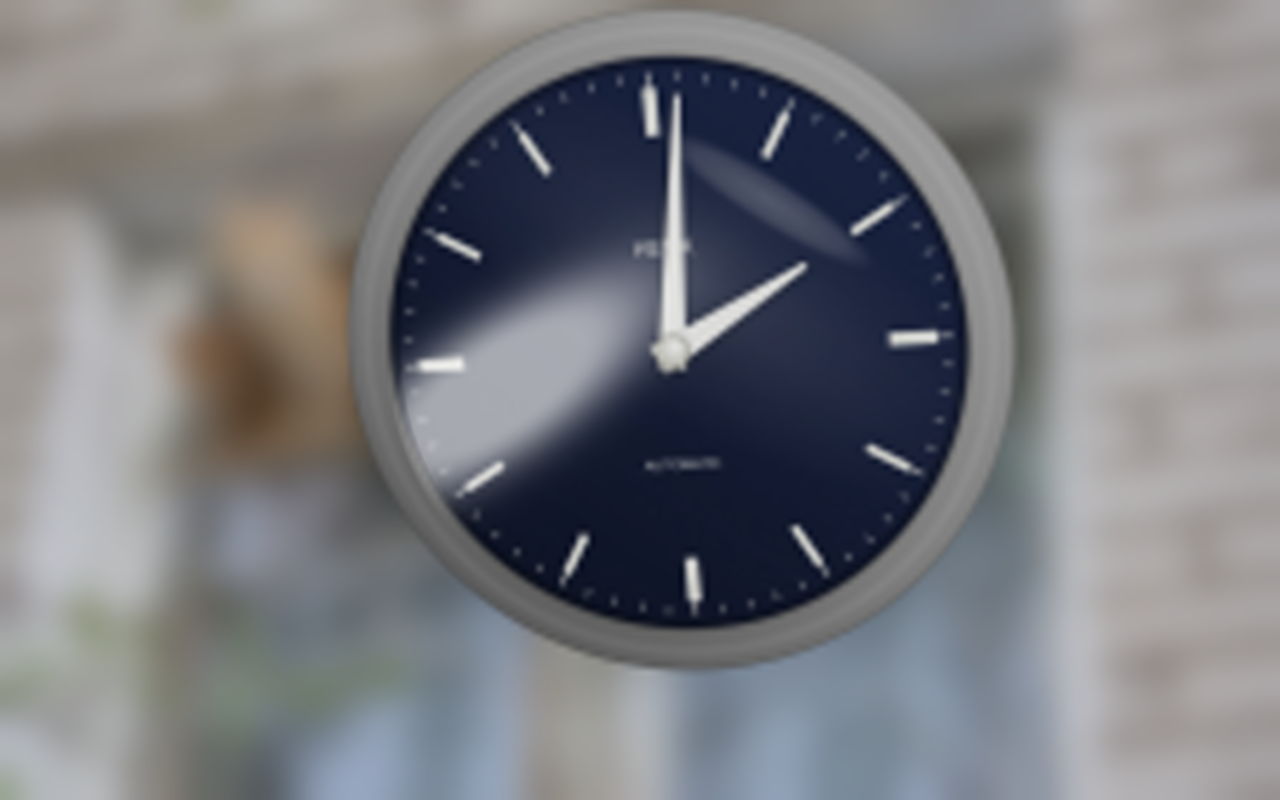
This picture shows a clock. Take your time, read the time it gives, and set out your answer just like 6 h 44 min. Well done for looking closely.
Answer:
2 h 01 min
